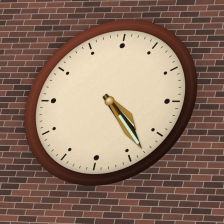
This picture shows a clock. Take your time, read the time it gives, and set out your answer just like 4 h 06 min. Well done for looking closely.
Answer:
4 h 23 min
